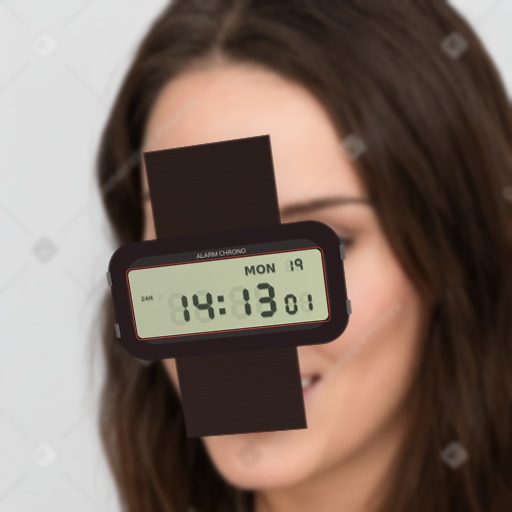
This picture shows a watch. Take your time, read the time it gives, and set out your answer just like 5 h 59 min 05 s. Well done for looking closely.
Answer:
14 h 13 min 01 s
